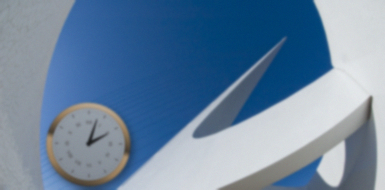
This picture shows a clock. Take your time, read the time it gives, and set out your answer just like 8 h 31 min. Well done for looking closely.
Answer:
2 h 03 min
